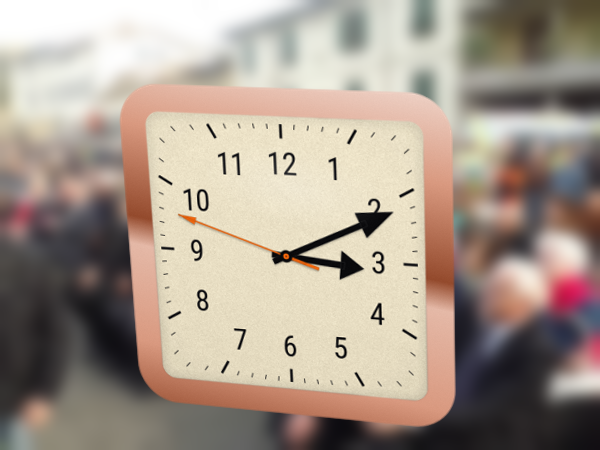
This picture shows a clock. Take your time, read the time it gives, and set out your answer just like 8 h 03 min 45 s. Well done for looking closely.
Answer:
3 h 10 min 48 s
